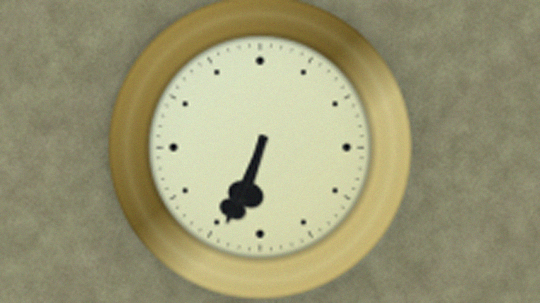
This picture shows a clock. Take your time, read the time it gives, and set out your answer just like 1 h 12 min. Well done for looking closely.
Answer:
6 h 34 min
